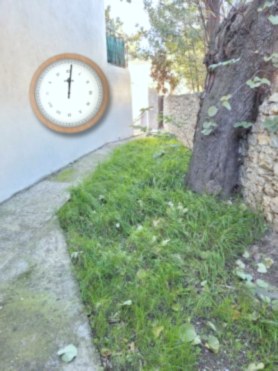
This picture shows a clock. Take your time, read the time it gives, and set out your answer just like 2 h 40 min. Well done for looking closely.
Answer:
12 h 01 min
